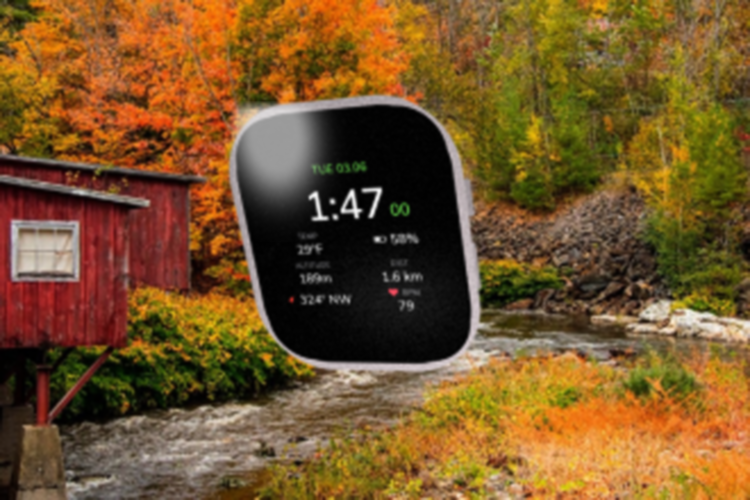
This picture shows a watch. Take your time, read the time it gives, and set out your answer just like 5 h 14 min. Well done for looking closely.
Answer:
1 h 47 min
